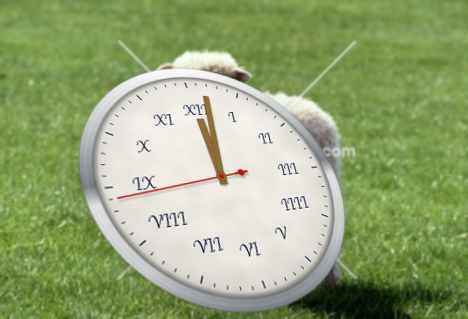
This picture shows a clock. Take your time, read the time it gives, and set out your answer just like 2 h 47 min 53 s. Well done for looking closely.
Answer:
12 h 01 min 44 s
